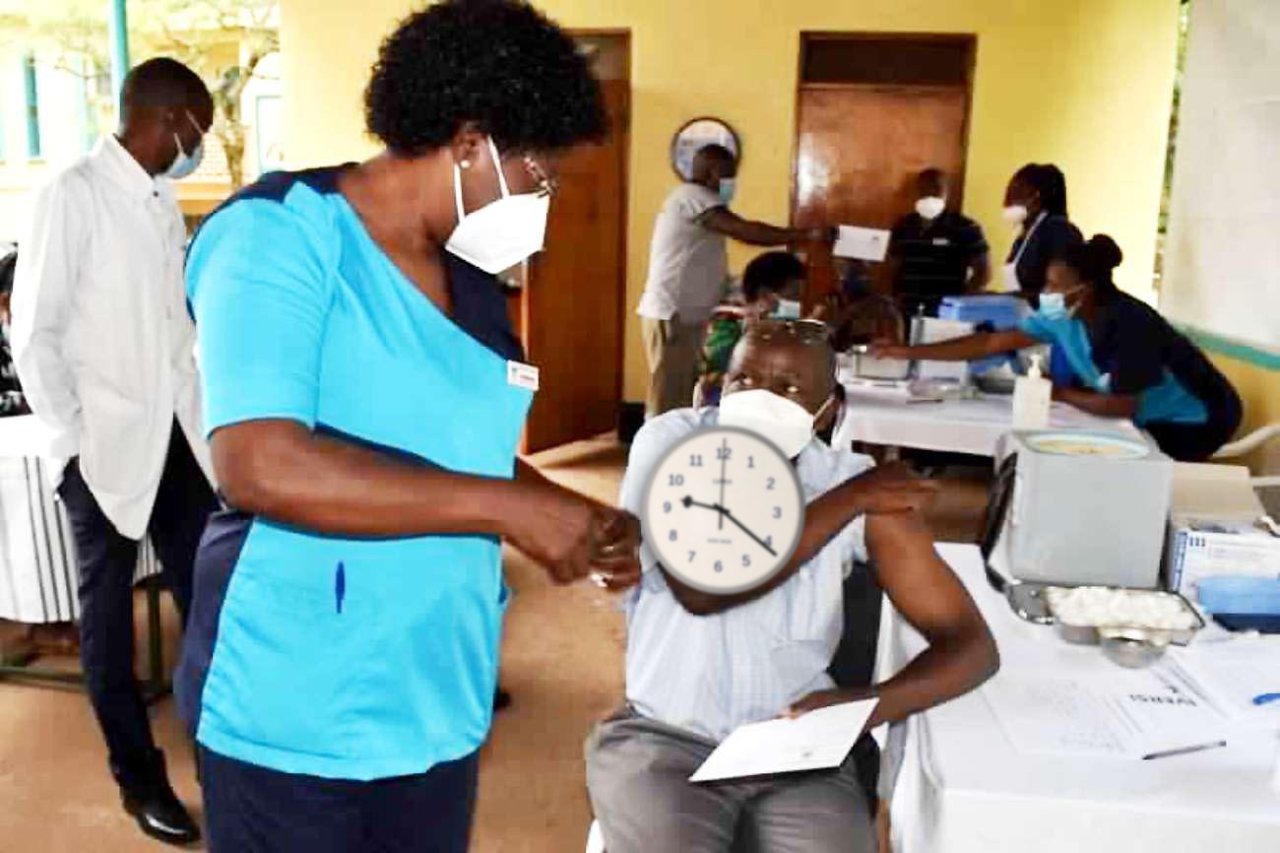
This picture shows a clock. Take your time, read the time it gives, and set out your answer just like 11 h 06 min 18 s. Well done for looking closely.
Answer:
9 h 21 min 00 s
